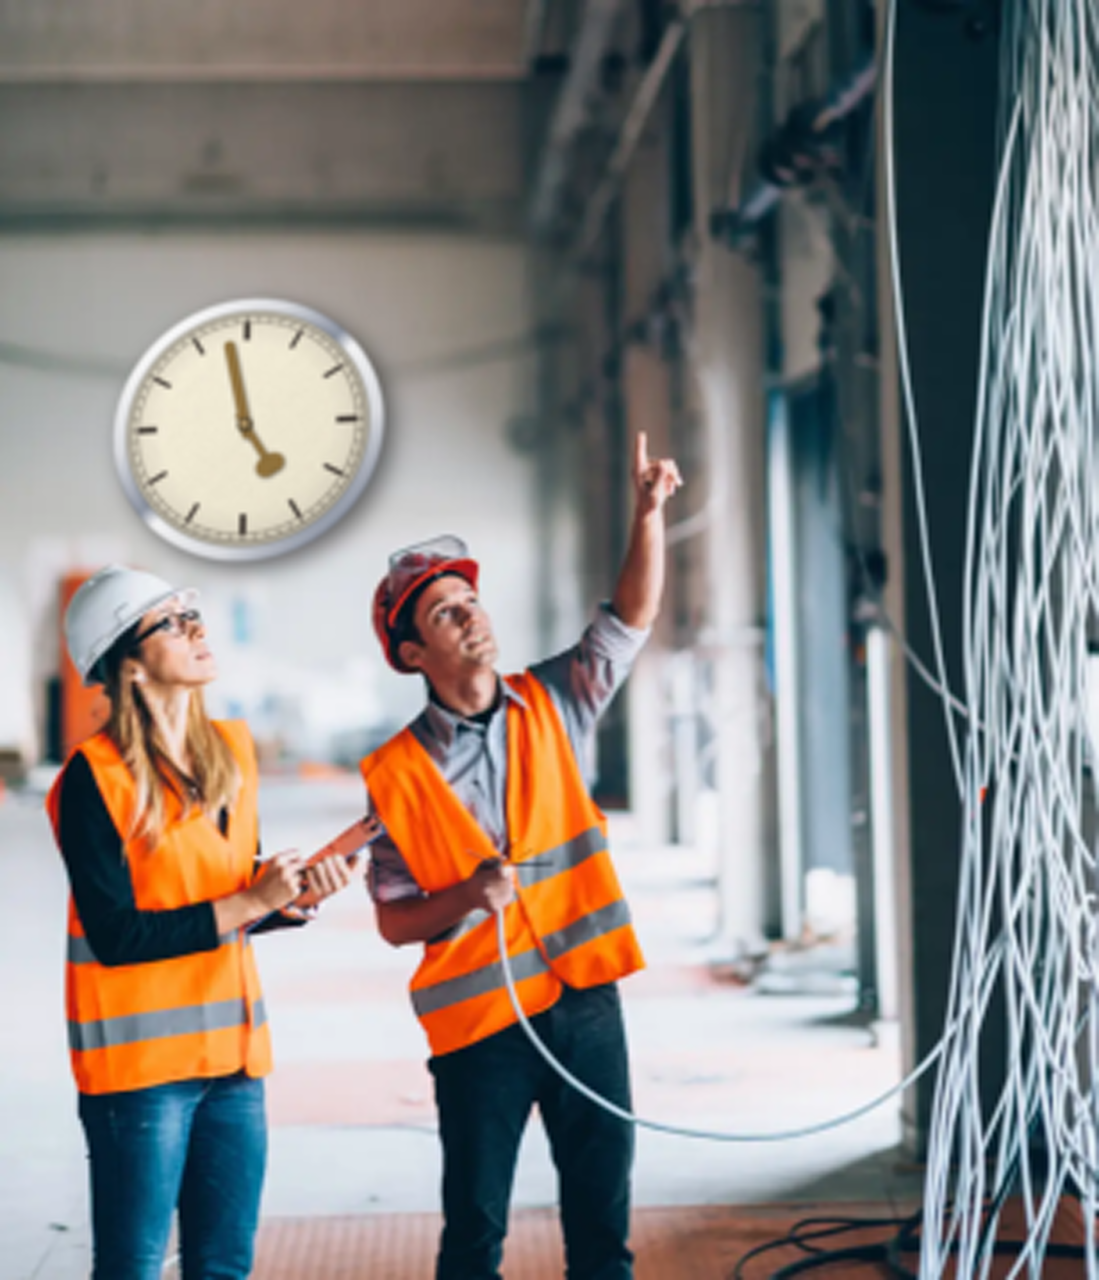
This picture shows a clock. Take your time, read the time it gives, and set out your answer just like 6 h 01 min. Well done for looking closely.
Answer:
4 h 58 min
